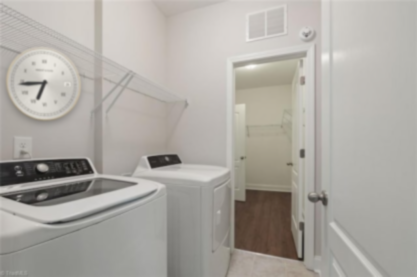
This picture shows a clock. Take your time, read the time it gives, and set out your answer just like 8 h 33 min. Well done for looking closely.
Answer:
6 h 44 min
